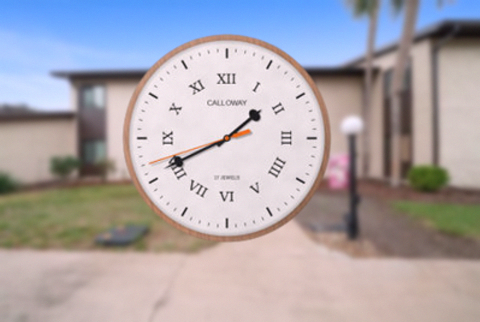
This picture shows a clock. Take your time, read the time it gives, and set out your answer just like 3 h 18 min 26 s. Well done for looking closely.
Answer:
1 h 40 min 42 s
